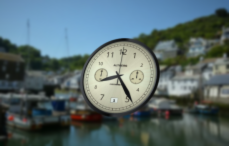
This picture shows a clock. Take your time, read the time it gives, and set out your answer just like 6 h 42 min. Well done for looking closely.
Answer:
8 h 24 min
